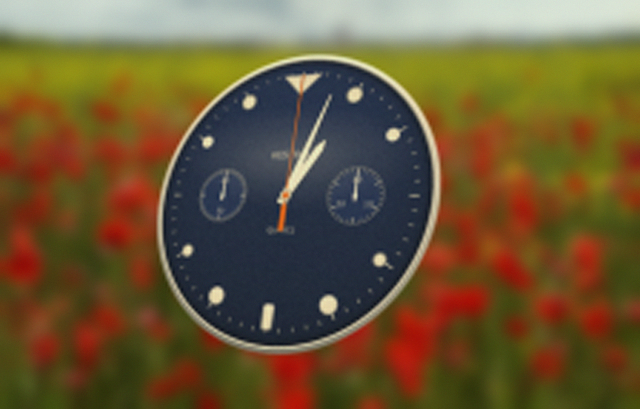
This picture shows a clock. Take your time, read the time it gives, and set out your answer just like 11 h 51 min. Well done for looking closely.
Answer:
1 h 03 min
